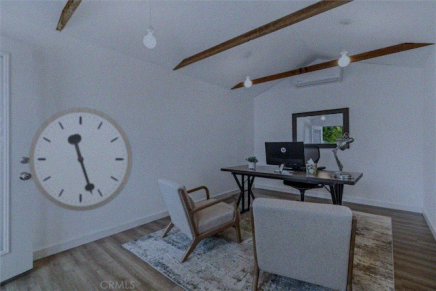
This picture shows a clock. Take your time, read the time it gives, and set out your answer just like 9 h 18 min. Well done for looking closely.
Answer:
11 h 27 min
